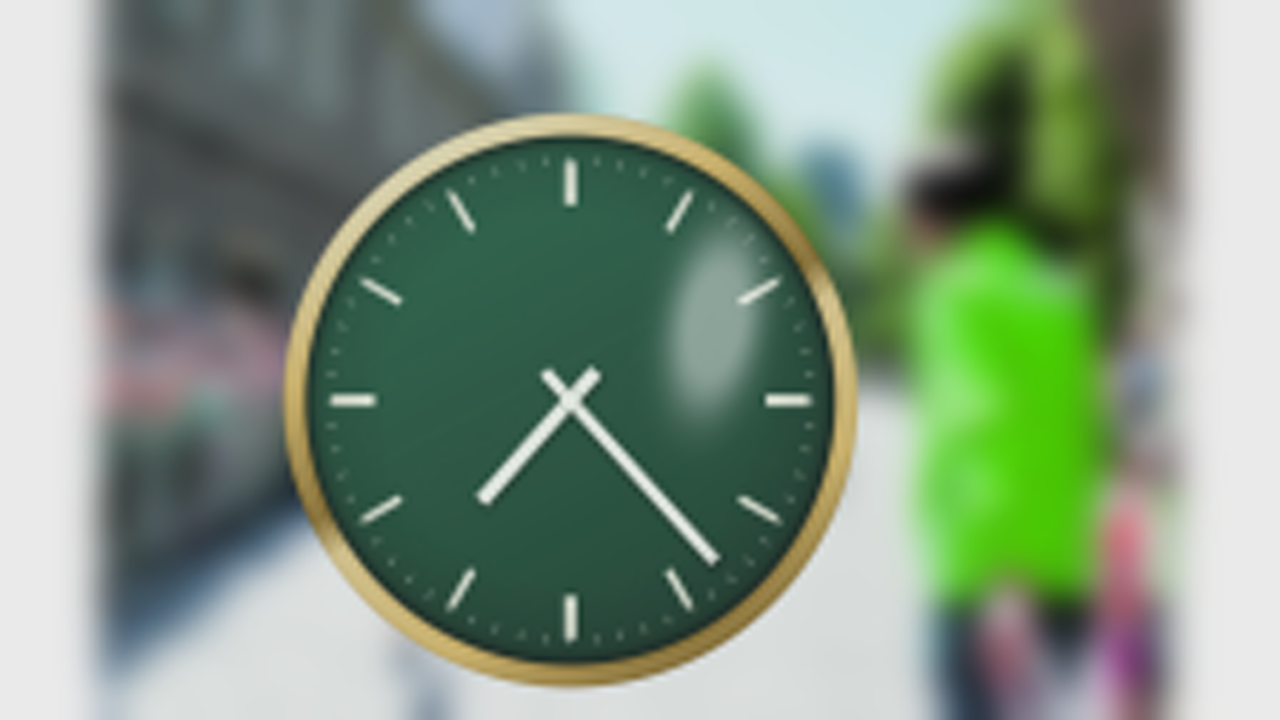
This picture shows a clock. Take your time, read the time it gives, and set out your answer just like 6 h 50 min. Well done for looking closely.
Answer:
7 h 23 min
